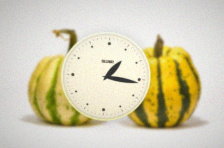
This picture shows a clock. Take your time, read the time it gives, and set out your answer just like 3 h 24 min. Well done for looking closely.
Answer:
1 h 16 min
